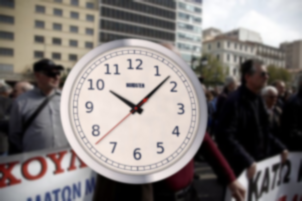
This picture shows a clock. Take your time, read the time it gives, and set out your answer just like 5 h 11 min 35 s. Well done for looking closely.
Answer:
10 h 07 min 38 s
